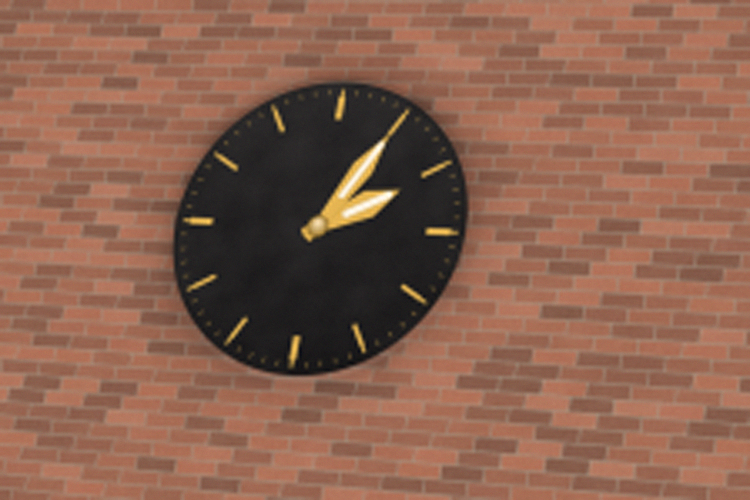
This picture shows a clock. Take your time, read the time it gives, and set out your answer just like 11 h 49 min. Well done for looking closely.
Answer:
2 h 05 min
